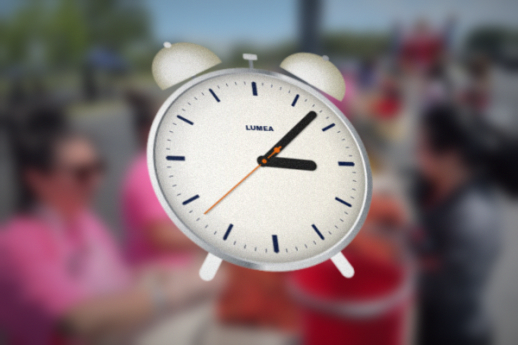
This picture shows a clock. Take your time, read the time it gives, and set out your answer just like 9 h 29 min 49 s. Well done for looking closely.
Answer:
3 h 07 min 38 s
